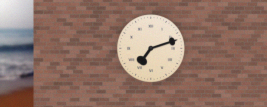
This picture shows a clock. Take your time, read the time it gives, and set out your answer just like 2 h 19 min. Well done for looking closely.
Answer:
7 h 12 min
